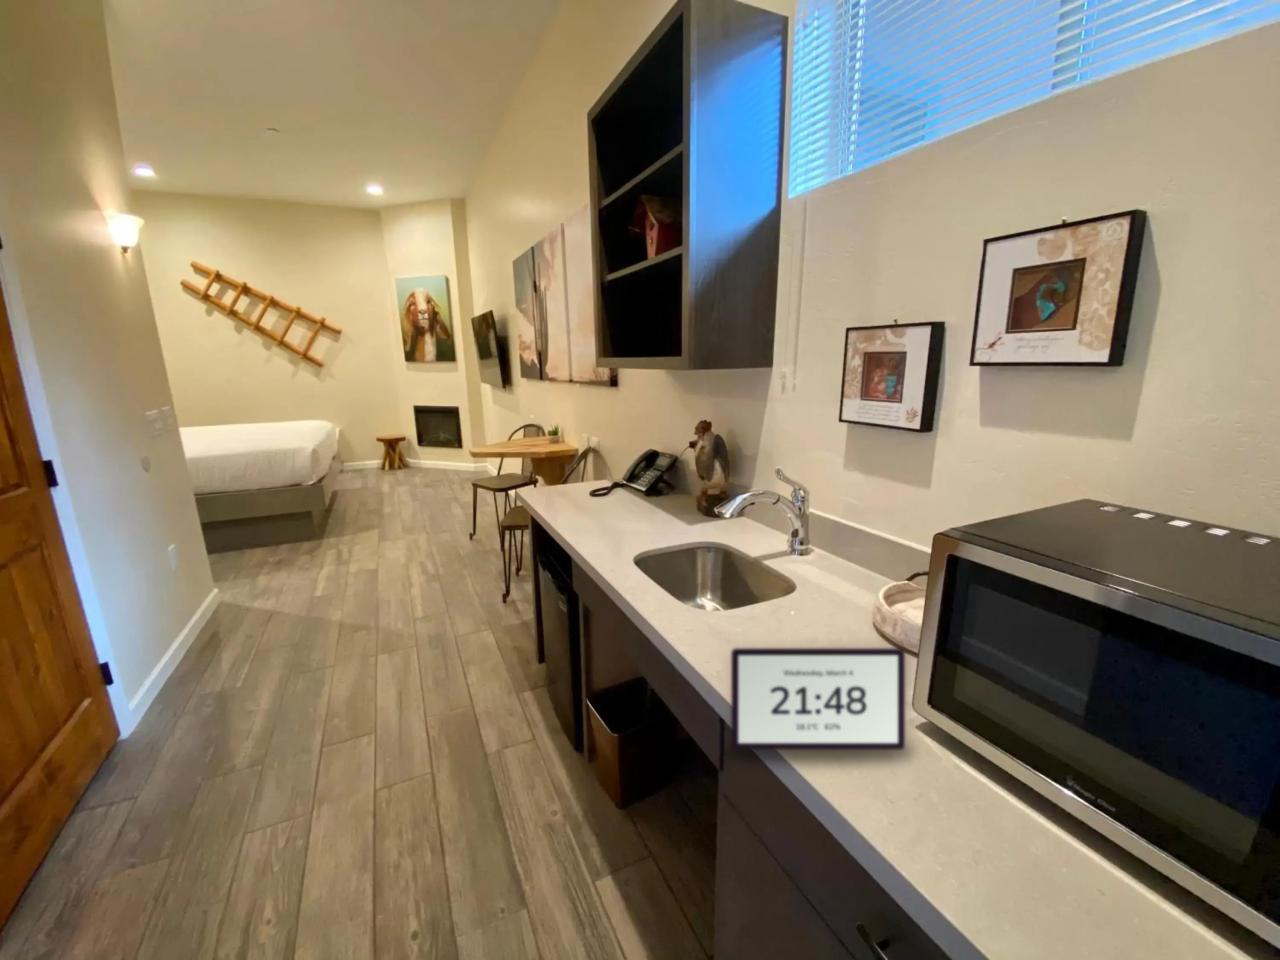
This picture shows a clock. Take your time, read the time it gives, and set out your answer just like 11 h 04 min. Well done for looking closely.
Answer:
21 h 48 min
